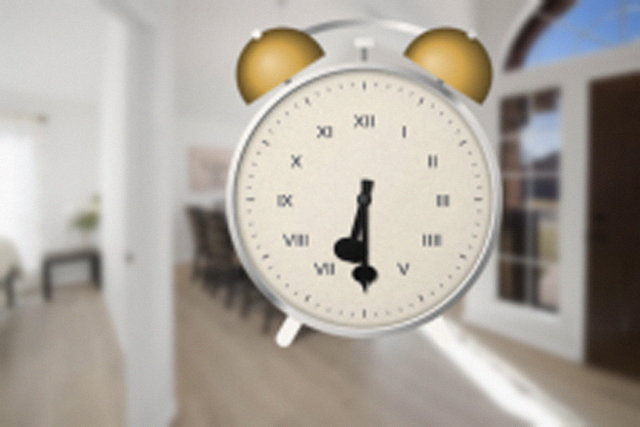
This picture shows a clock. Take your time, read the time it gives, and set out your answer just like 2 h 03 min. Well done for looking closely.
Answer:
6 h 30 min
